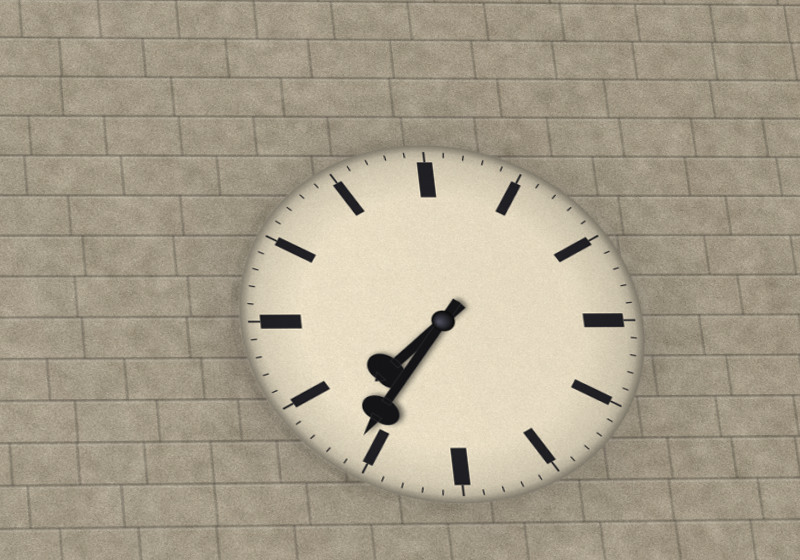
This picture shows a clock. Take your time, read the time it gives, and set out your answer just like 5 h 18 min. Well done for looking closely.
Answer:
7 h 36 min
